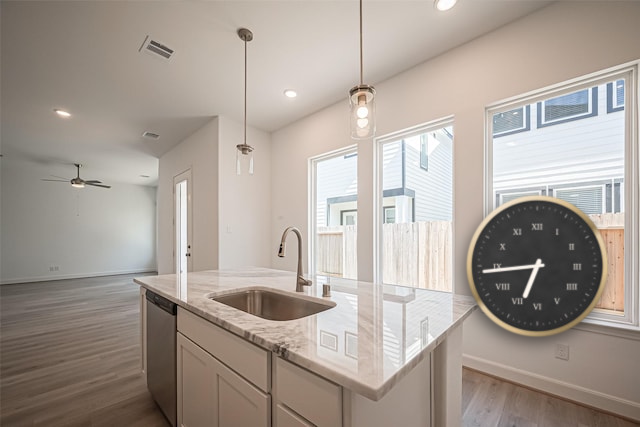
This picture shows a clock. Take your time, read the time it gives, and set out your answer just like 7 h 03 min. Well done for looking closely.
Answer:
6 h 44 min
